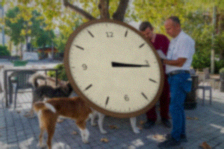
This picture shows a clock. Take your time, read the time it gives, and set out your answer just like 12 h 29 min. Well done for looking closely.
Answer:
3 h 16 min
